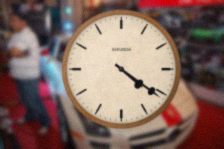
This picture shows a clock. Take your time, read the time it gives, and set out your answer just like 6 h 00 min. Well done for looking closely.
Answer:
4 h 21 min
